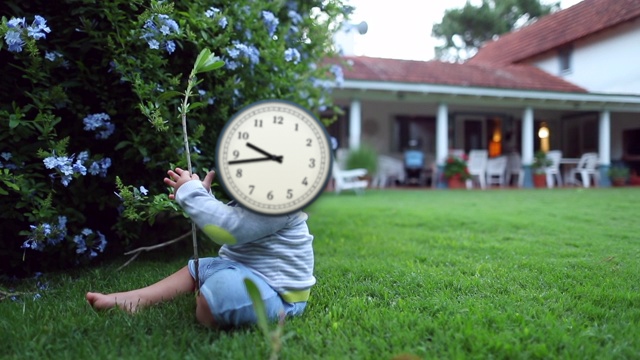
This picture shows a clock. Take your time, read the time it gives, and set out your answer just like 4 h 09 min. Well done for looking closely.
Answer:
9 h 43 min
